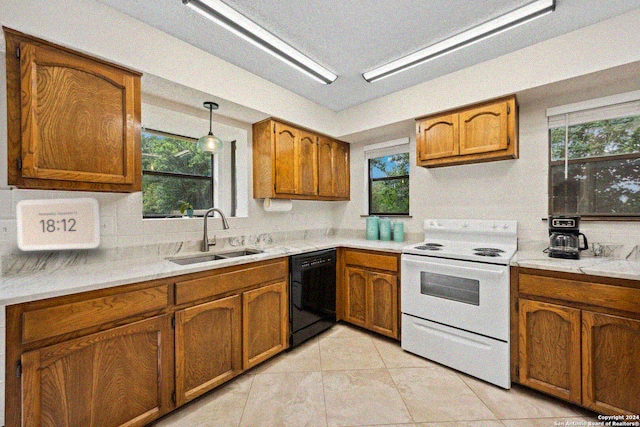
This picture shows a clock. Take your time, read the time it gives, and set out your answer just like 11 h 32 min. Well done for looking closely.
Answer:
18 h 12 min
